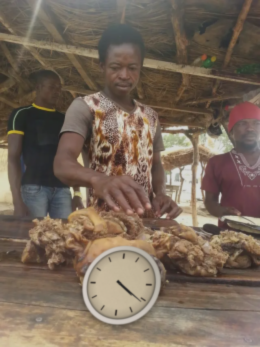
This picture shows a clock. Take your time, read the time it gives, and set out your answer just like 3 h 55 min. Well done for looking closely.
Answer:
4 h 21 min
